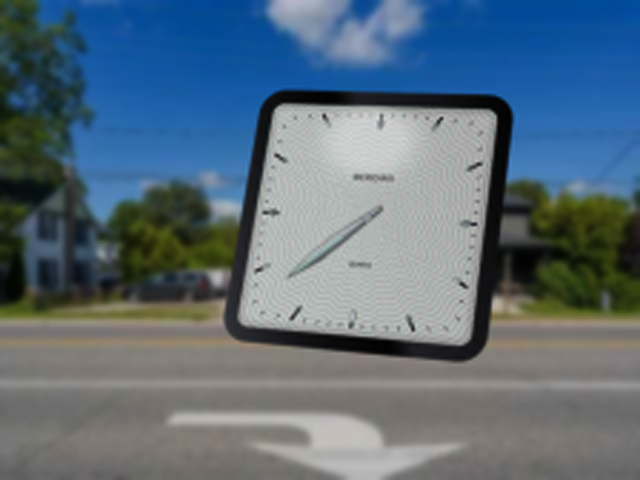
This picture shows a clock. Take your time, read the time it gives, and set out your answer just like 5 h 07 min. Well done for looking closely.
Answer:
7 h 38 min
